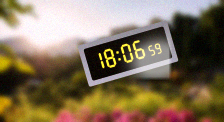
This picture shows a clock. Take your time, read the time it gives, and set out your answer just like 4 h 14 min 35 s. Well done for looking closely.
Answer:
18 h 06 min 59 s
